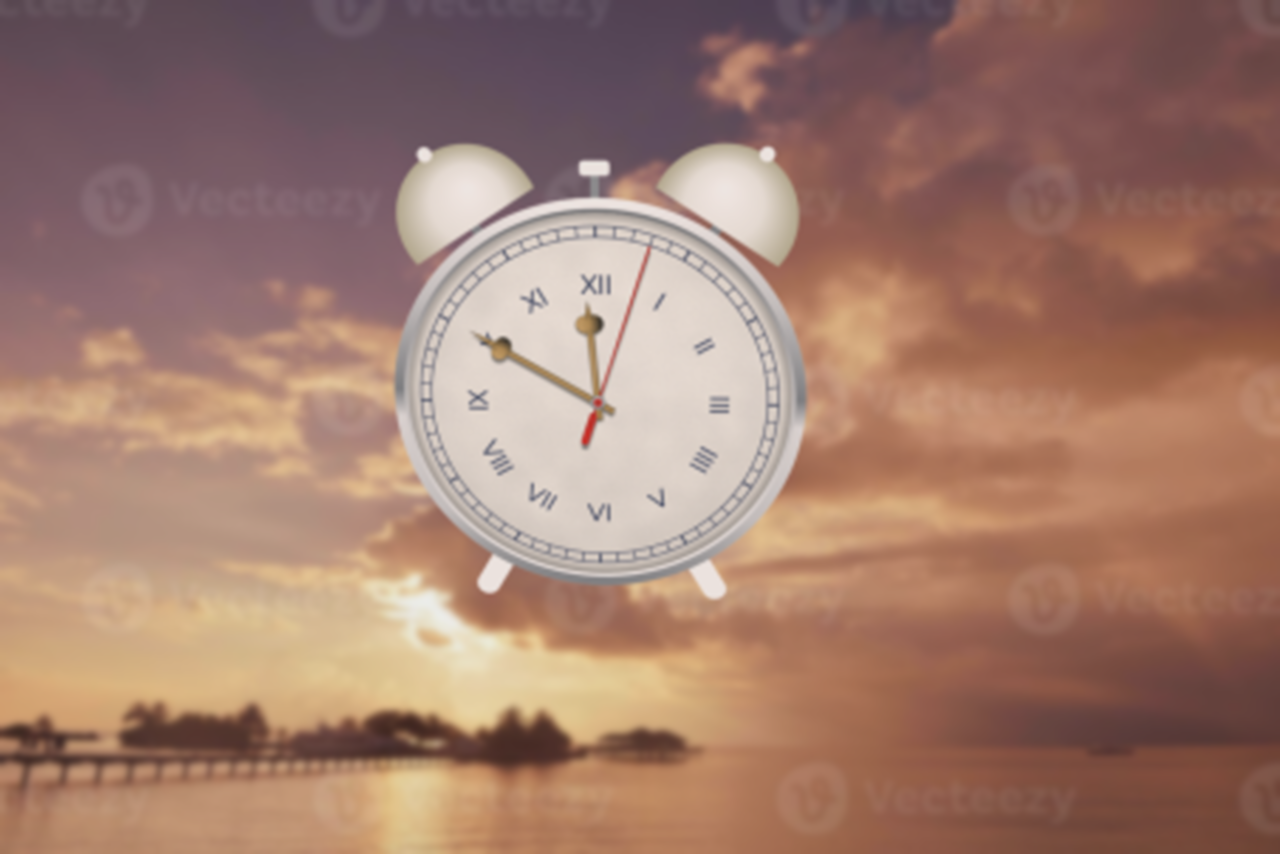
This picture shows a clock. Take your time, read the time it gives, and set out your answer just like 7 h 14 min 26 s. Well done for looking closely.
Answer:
11 h 50 min 03 s
